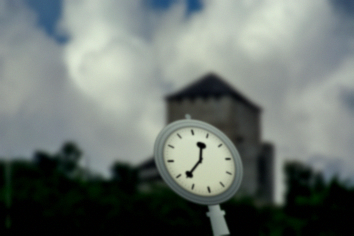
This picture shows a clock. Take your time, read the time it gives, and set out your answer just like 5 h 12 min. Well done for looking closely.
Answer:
12 h 38 min
